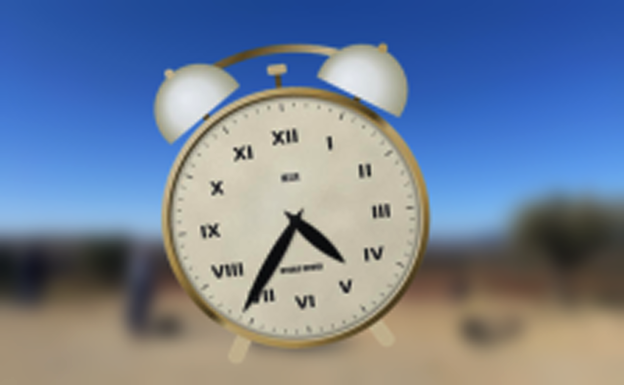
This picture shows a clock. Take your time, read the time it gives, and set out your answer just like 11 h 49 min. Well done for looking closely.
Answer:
4 h 36 min
